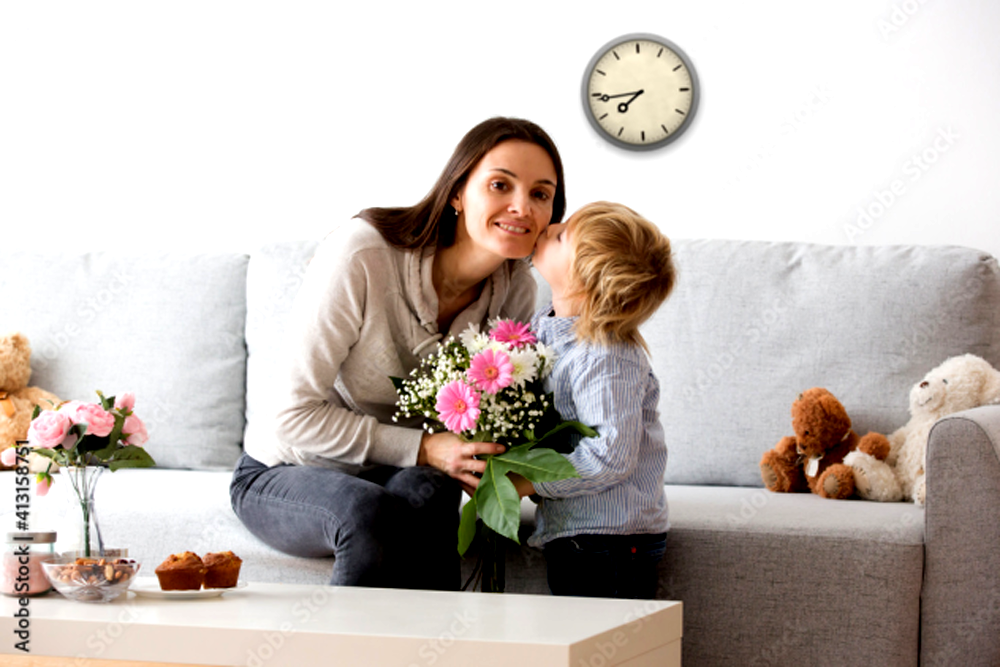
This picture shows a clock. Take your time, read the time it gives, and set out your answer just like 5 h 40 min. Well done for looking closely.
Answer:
7 h 44 min
